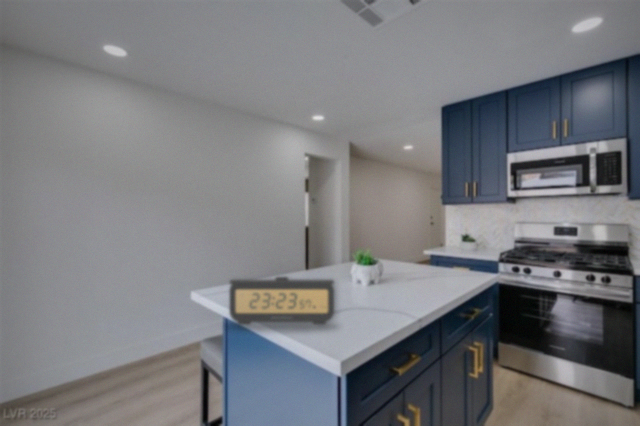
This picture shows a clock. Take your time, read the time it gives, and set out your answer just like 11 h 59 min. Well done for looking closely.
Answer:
23 h 23 min
